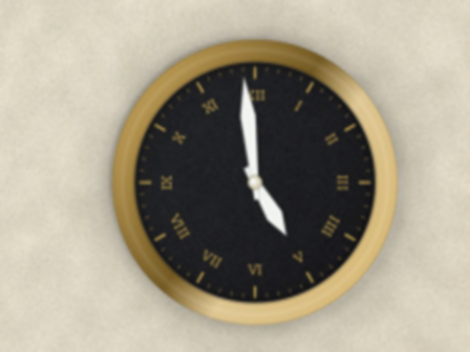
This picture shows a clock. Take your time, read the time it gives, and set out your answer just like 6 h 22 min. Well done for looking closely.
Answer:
4 h 59 min
